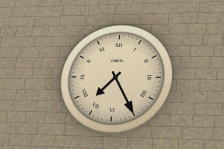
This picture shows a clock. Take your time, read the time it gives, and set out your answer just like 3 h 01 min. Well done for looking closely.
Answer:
7 h 25 min
